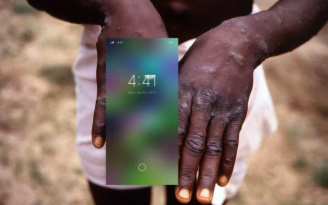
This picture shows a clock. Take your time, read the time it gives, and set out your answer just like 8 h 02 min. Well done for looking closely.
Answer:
4 h 41 min
